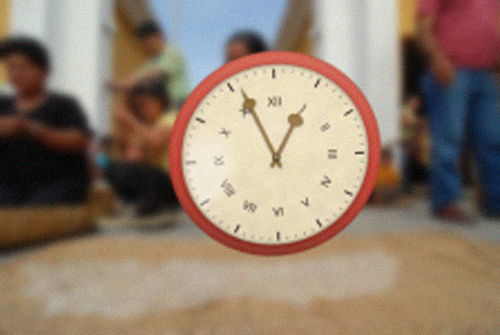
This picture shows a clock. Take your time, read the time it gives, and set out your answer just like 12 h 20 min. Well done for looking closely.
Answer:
12 h 56 min
